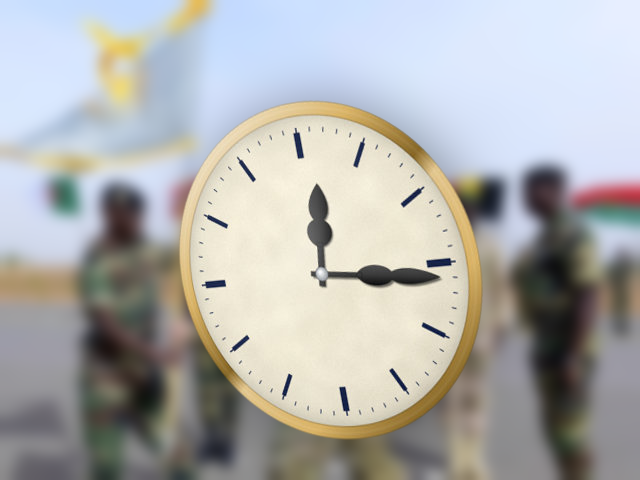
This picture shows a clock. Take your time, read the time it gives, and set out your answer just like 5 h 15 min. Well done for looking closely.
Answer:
12 h 16 min
